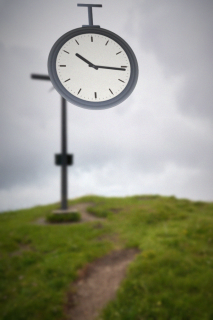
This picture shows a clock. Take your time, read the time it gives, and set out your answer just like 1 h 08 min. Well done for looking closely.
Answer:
10 h 16 min
